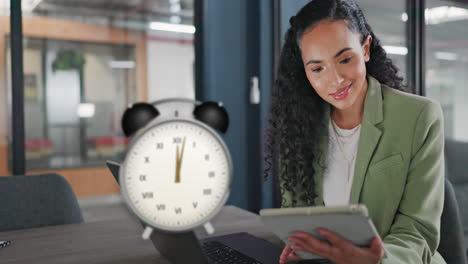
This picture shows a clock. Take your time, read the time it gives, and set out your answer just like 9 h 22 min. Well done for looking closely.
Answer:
12 h 02 min
